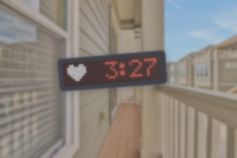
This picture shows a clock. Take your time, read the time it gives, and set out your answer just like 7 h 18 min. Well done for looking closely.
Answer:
3 h 27 min
